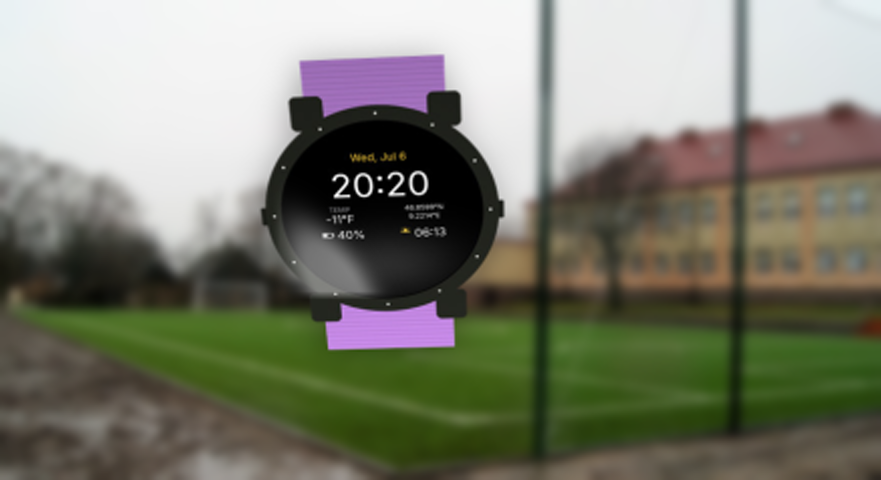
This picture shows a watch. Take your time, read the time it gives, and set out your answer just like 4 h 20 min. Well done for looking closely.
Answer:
20 h 20 min
